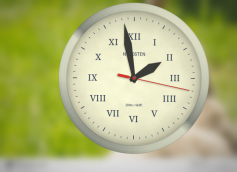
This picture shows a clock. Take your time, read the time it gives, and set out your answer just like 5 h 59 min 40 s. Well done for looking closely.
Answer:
1 h 58 min 17 s
